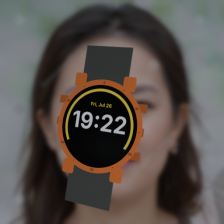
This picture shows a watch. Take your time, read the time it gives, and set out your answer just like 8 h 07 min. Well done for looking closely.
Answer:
19 h 22 min
